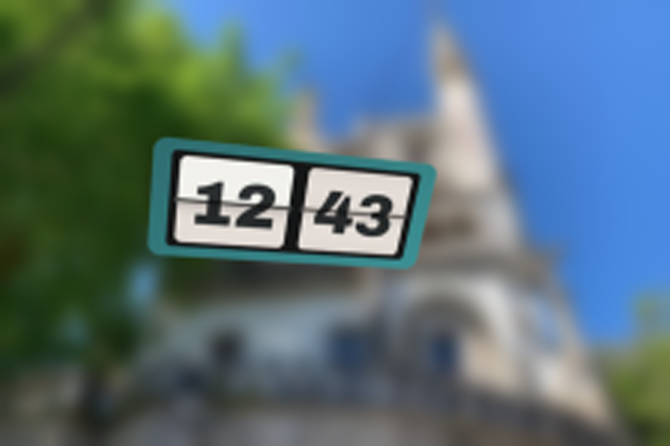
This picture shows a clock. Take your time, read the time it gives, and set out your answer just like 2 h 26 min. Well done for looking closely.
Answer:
12 h 43 min
